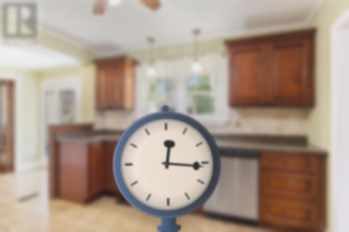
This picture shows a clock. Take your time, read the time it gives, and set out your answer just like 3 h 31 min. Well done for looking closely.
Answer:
12 h 16 min
